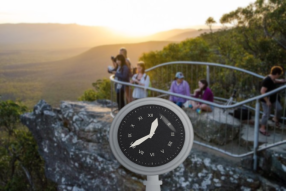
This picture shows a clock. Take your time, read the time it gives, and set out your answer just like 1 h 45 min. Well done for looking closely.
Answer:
12 h 40 min
